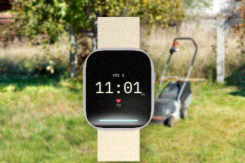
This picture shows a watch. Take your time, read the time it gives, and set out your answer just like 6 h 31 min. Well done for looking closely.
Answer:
11 h 01 min
